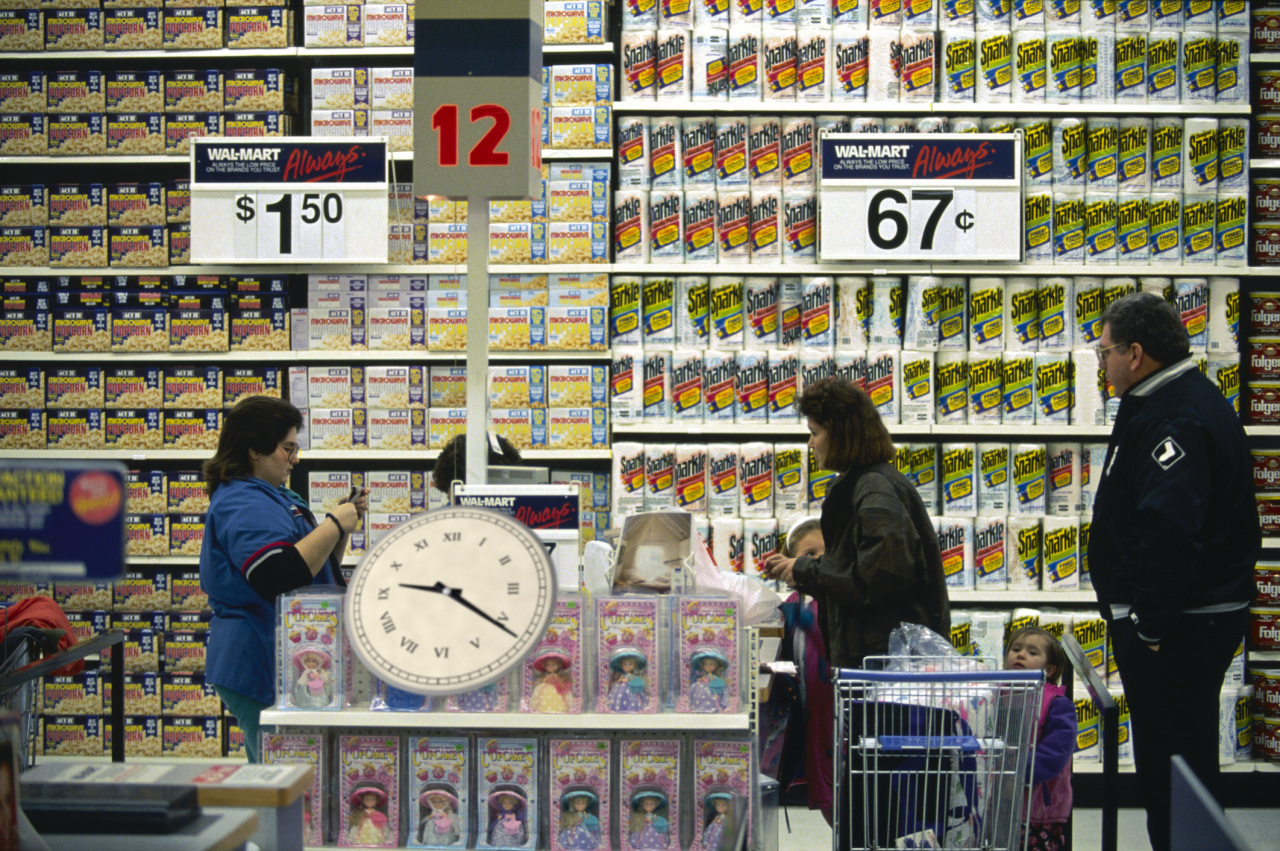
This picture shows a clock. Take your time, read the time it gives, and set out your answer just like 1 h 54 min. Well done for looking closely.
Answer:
9 h 21 min
